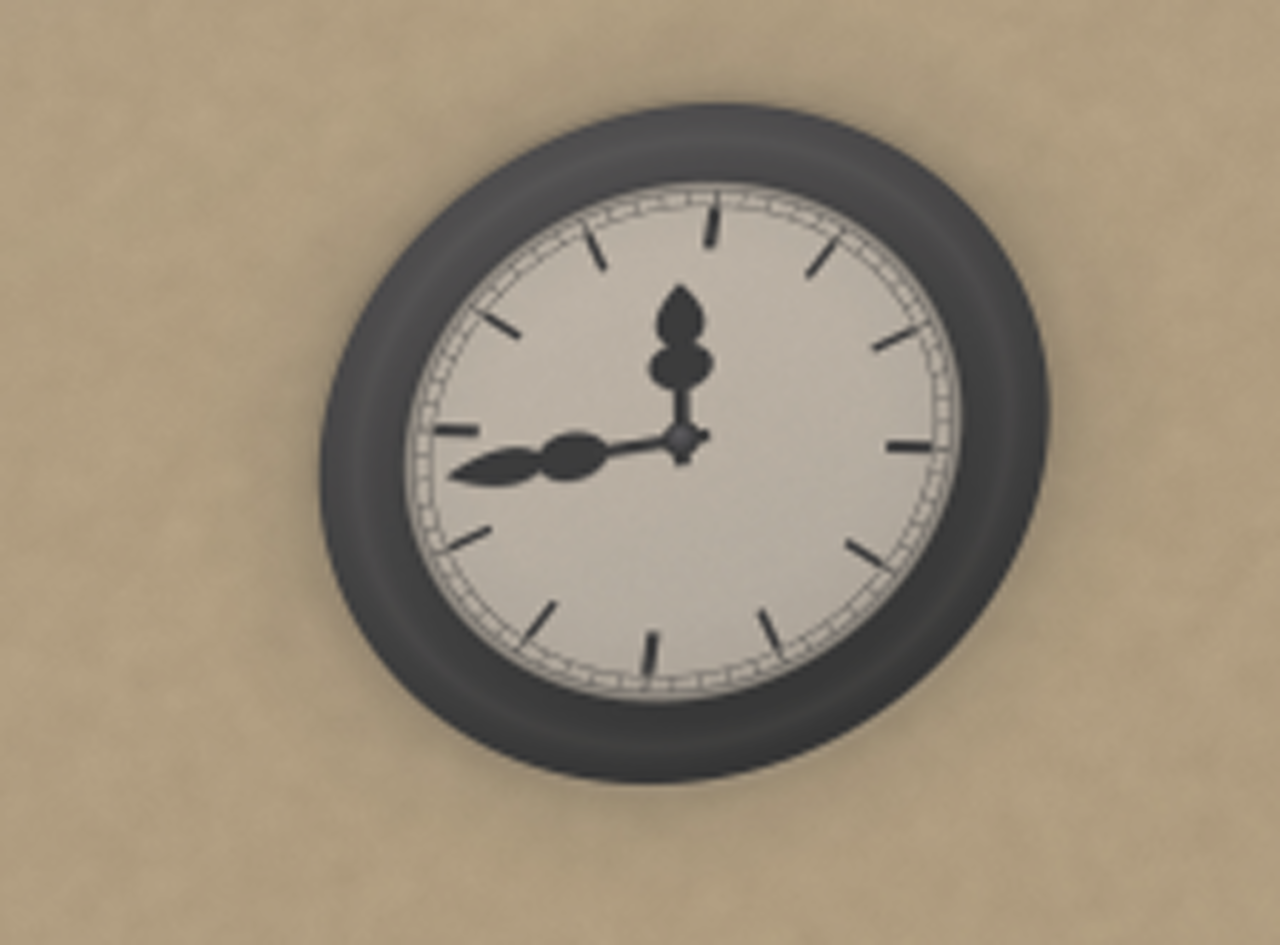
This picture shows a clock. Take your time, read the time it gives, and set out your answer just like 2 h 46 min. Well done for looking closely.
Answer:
11 h 43 min
